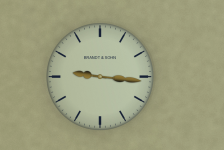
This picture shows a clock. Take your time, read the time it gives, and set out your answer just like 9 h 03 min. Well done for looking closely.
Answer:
9 h 16 min
